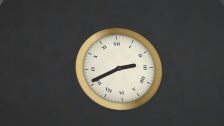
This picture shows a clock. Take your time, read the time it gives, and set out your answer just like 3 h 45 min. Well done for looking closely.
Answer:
2 h 41 min
